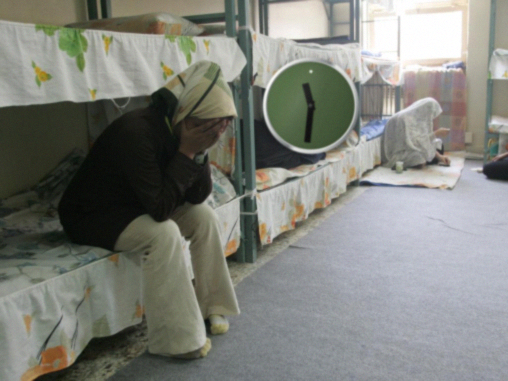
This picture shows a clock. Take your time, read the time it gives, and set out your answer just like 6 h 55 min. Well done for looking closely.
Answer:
11 h 31 min
